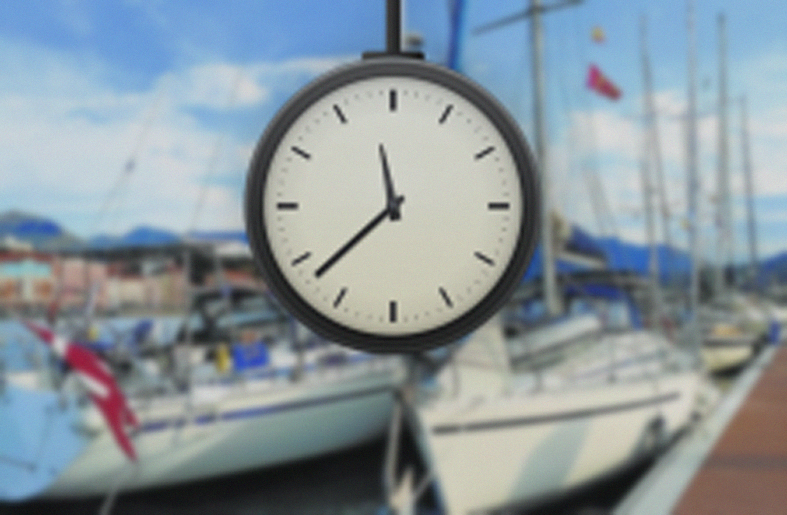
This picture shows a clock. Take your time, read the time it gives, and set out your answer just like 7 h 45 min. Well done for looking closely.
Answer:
11 h 38 min
